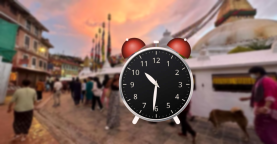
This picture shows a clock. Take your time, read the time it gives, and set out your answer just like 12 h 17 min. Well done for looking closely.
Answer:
10 h 31 min
